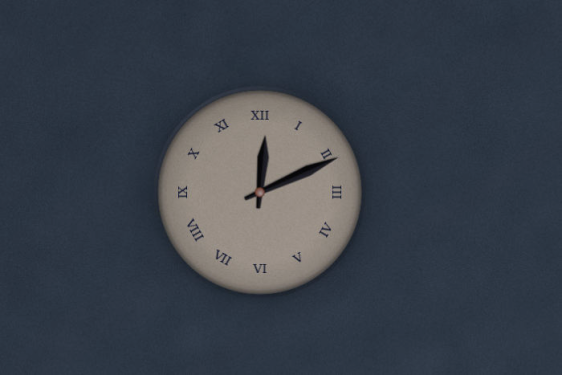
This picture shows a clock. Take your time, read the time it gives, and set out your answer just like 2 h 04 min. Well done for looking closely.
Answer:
12 h 11 min
